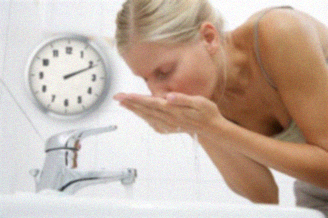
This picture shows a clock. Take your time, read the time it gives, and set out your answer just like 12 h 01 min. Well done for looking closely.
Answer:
2 h 11 min
